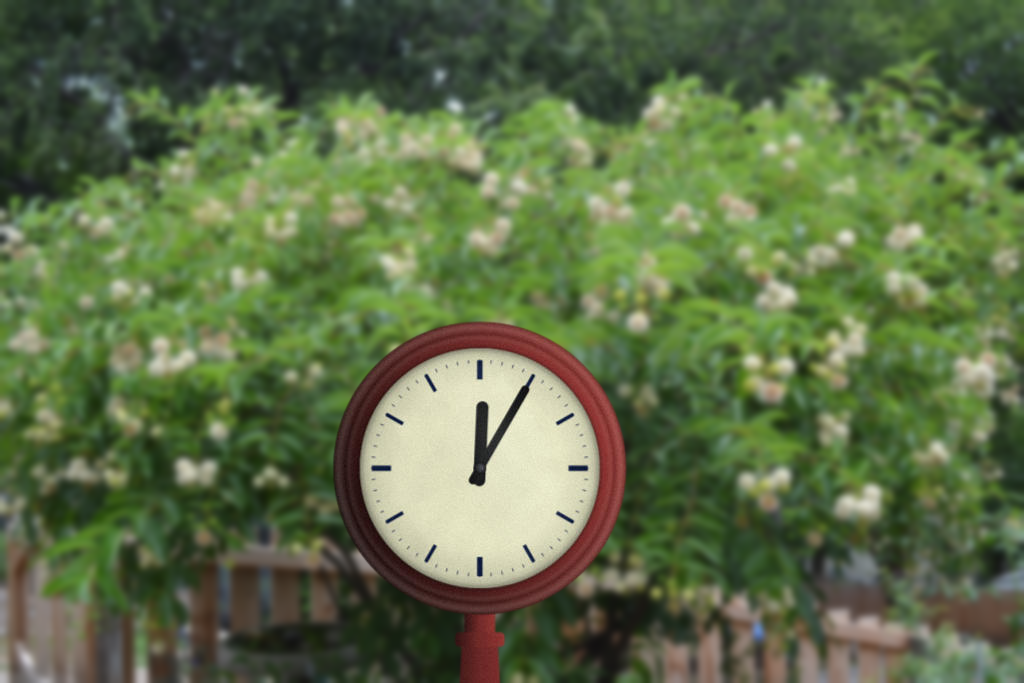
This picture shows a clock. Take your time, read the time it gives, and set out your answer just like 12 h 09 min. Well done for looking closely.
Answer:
12 h 05 min
